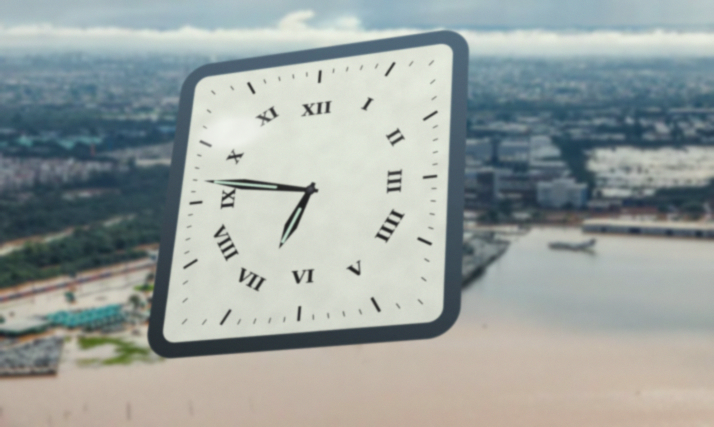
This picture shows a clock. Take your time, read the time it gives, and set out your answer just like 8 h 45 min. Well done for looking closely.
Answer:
6 h 47 min
